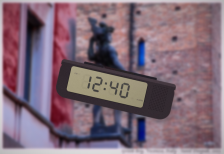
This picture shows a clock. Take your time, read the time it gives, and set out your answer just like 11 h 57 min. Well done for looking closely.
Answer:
12 h 40 min
